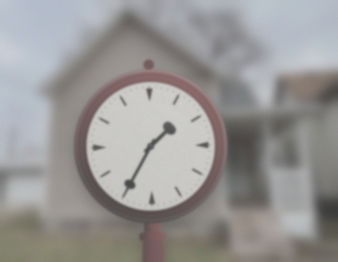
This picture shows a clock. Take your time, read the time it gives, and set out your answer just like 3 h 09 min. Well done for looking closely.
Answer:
1 h 35 min
